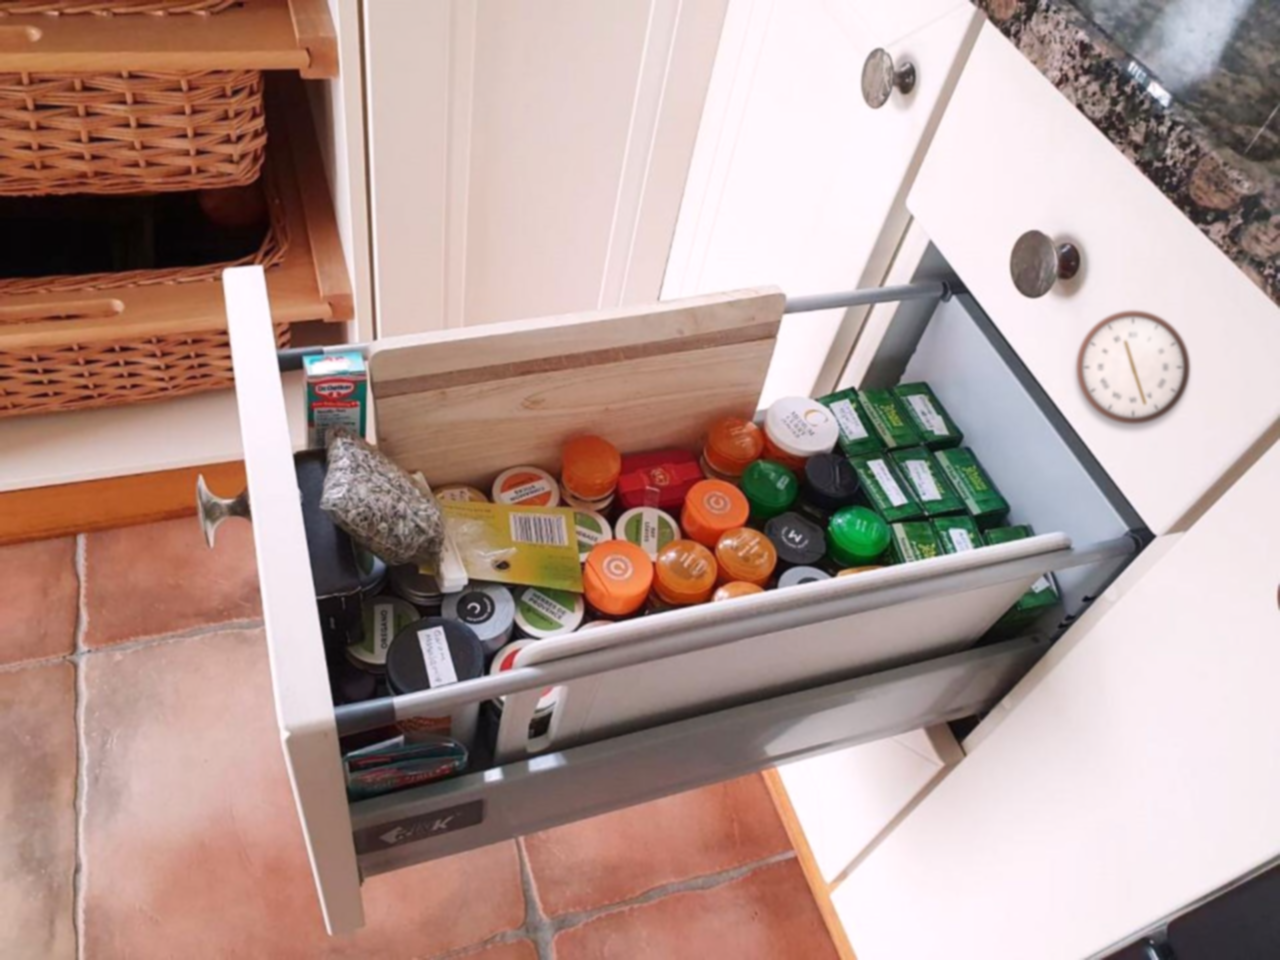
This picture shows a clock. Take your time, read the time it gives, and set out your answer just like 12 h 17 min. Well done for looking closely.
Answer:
11 h 27 min
